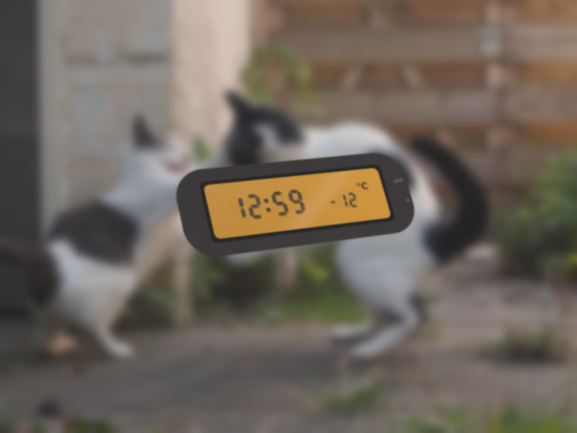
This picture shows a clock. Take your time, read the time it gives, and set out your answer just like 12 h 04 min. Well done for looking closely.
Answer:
12 h 59 min
